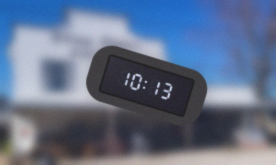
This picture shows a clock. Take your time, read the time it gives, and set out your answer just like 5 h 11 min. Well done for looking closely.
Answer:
10 h 13 min
